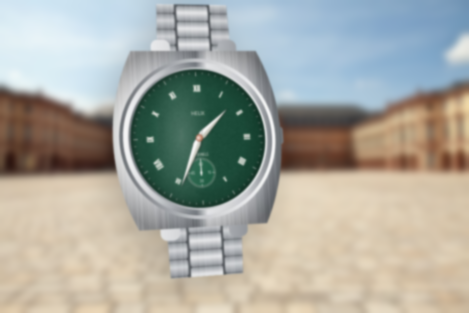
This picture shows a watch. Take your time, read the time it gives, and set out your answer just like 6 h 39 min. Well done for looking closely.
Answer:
1 h 34 min
